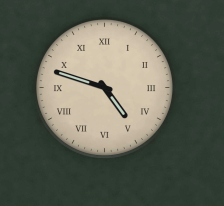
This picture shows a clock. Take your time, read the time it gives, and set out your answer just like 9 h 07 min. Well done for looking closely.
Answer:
4 h 48 min
